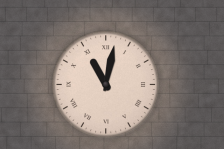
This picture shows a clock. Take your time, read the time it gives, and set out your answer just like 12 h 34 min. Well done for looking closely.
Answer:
11 h 02 min
